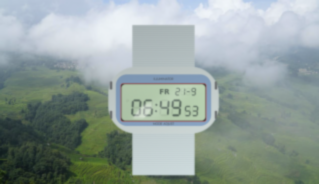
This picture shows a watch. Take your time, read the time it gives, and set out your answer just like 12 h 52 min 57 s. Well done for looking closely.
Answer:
6 h 49 min 53 s
